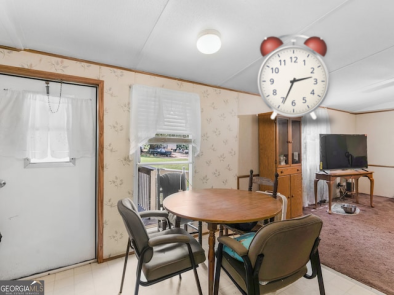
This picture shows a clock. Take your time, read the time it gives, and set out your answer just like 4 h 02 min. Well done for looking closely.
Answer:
2 h 34 min
